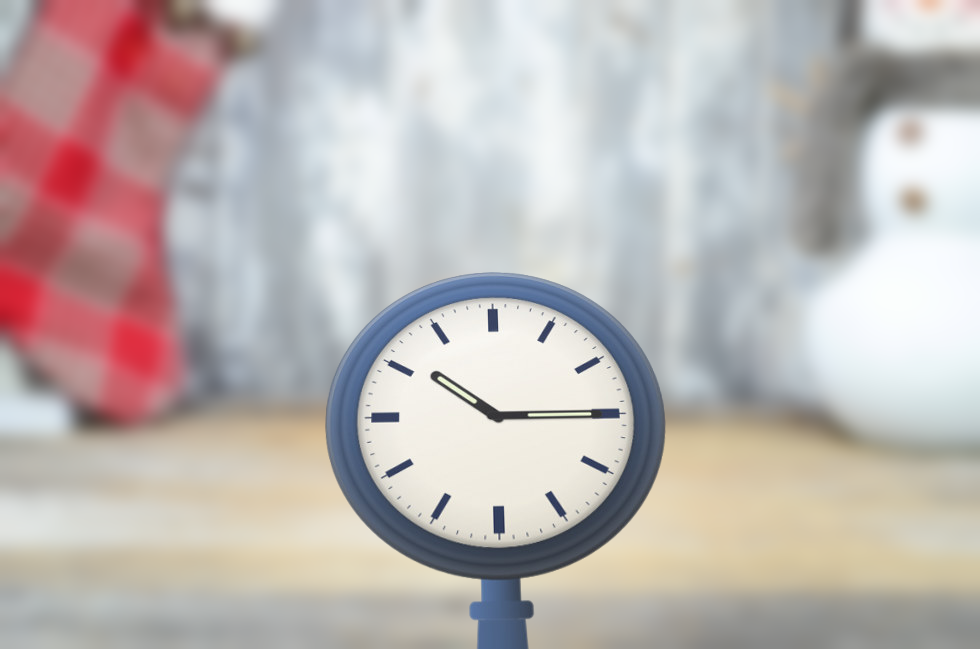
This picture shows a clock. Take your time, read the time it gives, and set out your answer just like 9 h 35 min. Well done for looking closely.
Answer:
10 h 15 min
